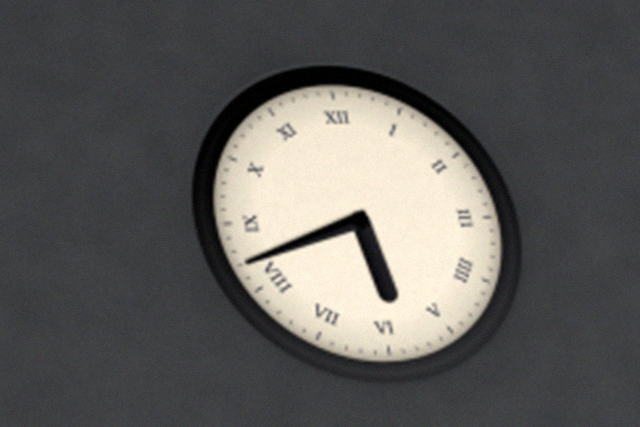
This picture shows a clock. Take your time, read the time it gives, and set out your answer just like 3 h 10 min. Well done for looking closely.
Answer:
5 h 42 min
